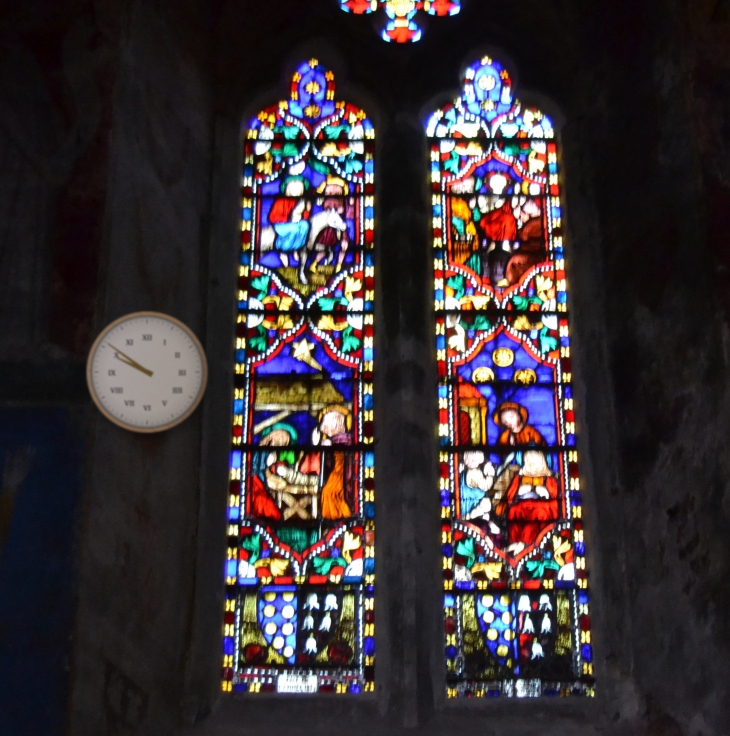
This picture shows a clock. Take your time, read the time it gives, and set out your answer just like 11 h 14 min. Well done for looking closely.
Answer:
9 h 51 min
